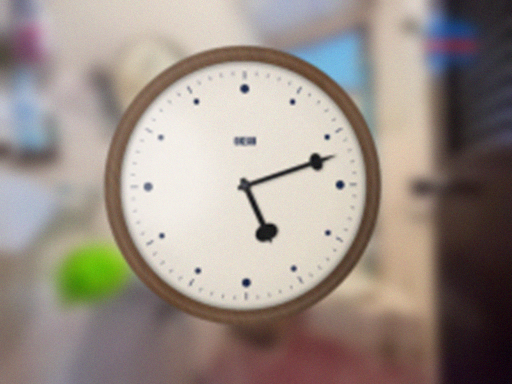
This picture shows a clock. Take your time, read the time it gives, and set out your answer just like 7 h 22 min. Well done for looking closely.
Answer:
5 h 12 min
